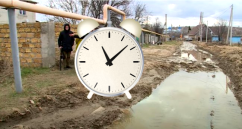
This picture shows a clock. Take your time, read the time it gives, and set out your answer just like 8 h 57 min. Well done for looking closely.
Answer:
11 h 08 min
